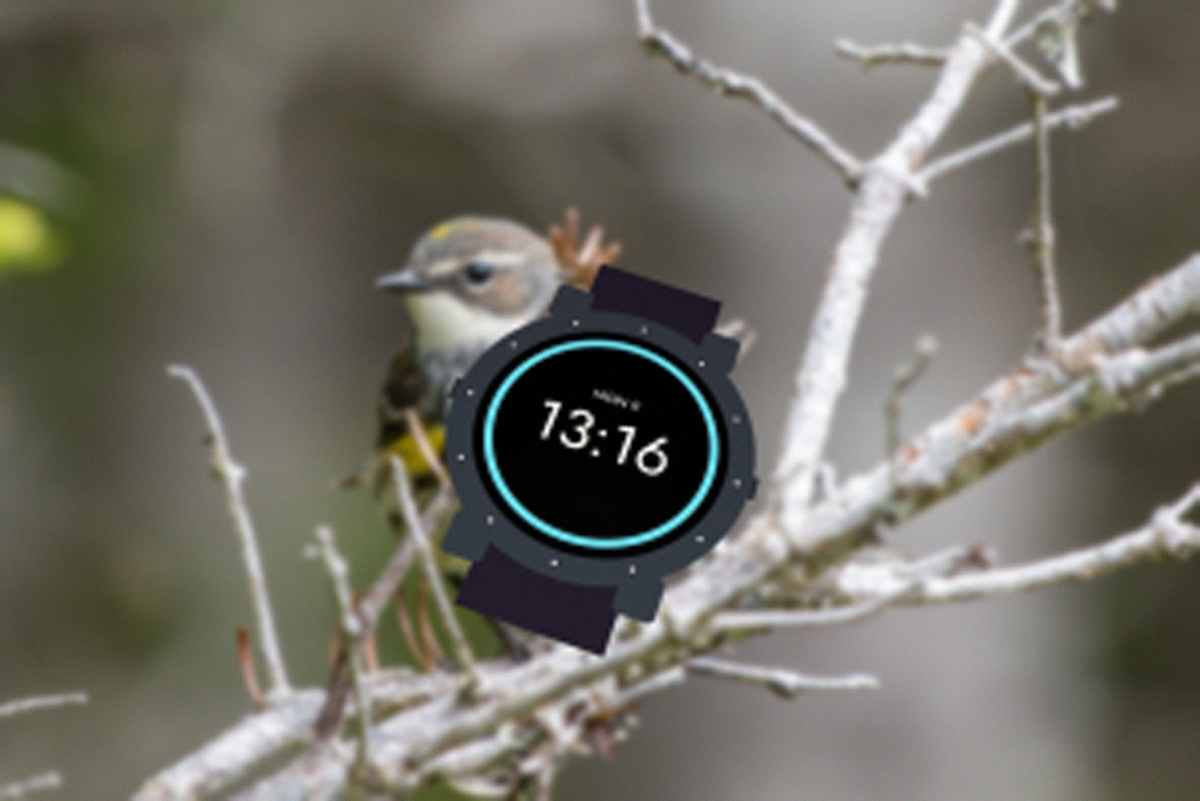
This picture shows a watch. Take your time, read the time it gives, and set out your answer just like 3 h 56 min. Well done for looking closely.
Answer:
13 h 16 min
